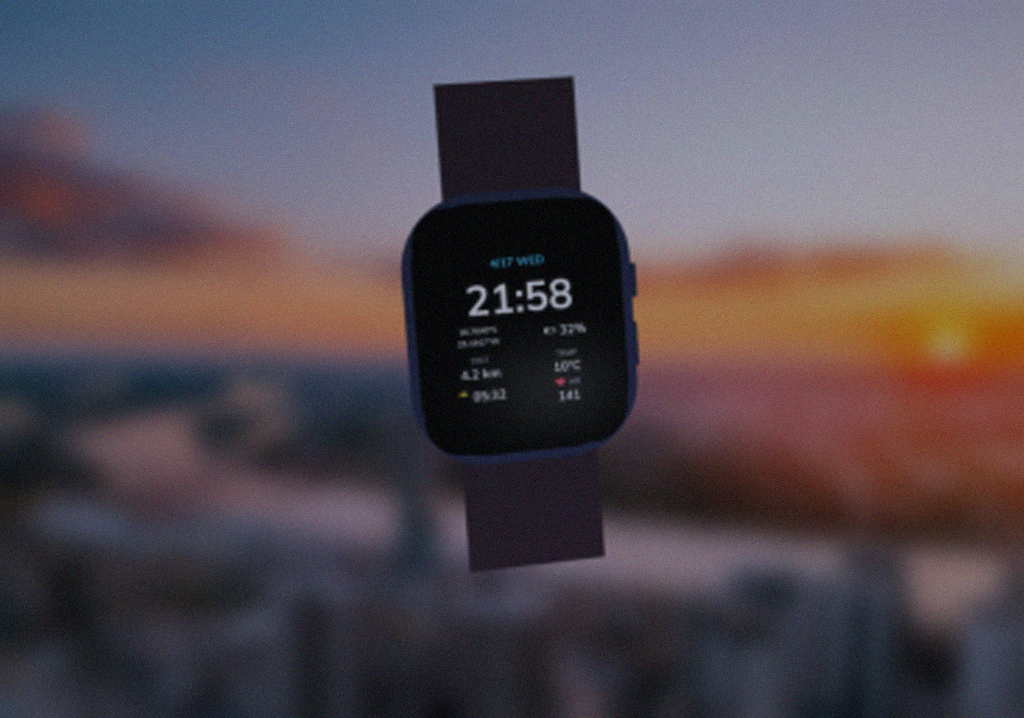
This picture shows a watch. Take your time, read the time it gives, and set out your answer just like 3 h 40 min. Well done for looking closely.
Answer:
21 h 58 min
